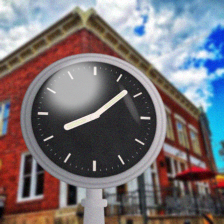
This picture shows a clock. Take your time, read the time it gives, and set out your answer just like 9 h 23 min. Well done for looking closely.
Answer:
8 h 08 min
